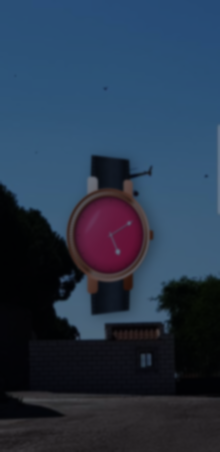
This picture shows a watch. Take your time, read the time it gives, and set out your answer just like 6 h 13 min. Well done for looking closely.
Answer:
5 h 10 min
